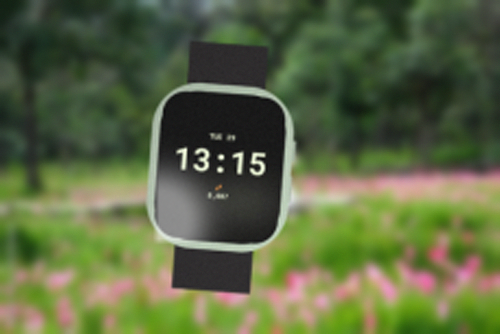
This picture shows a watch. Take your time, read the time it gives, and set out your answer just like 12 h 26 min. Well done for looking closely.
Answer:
13 h 15 min
